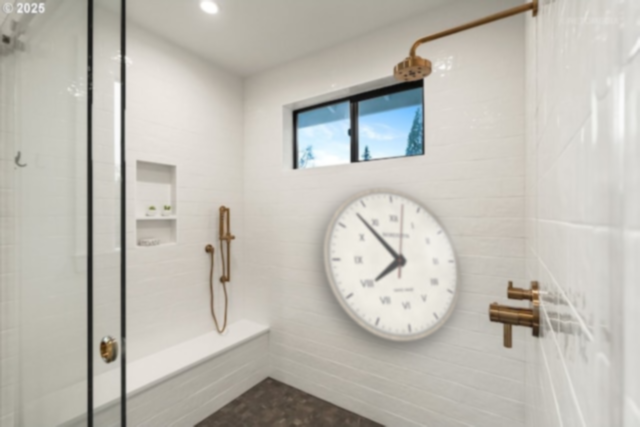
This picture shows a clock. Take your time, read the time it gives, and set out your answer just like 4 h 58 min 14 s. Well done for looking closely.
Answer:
7 h 53 min 02 s
